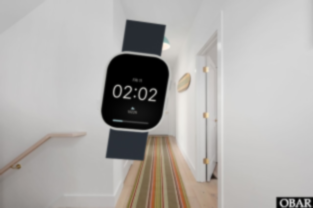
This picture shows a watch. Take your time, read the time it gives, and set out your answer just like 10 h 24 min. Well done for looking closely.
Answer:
2 h 02 min
